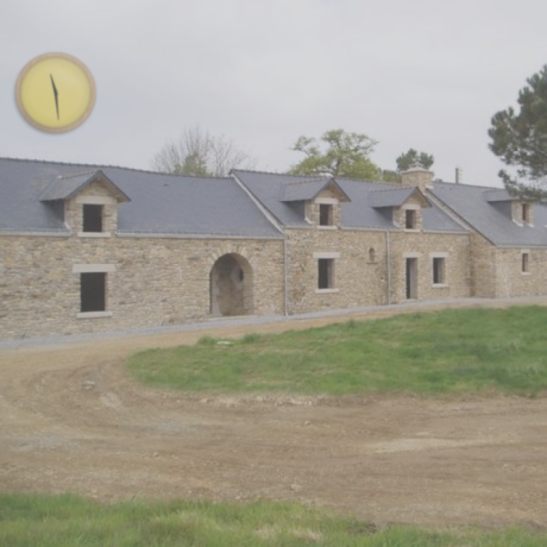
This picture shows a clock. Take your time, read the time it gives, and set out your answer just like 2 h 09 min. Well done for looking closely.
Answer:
11 h 29 min
